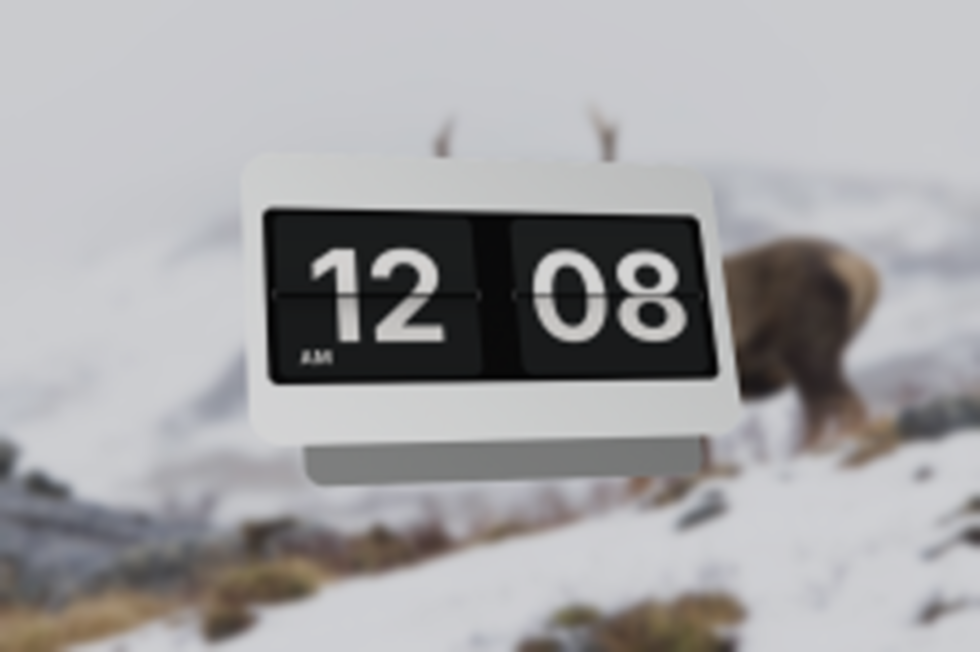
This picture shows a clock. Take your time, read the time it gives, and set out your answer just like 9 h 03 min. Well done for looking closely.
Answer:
12 h 08 min
